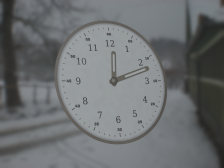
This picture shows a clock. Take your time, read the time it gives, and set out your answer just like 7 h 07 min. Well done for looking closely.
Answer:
12 h 12 min
